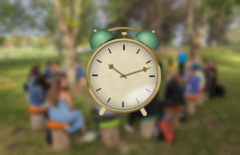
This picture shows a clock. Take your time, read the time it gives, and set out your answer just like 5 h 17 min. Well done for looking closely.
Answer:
10 h 12 min
